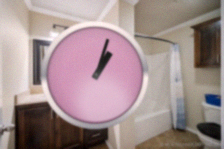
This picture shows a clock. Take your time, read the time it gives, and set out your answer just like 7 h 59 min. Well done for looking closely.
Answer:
1 h 03 min
